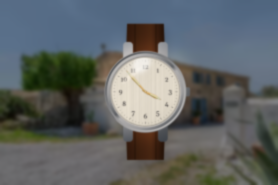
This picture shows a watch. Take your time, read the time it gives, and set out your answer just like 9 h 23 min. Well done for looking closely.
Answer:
3 h 53 min
